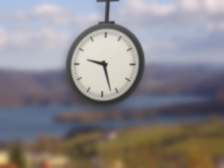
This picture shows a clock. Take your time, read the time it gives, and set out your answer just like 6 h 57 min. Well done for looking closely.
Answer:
9 h 27 min
